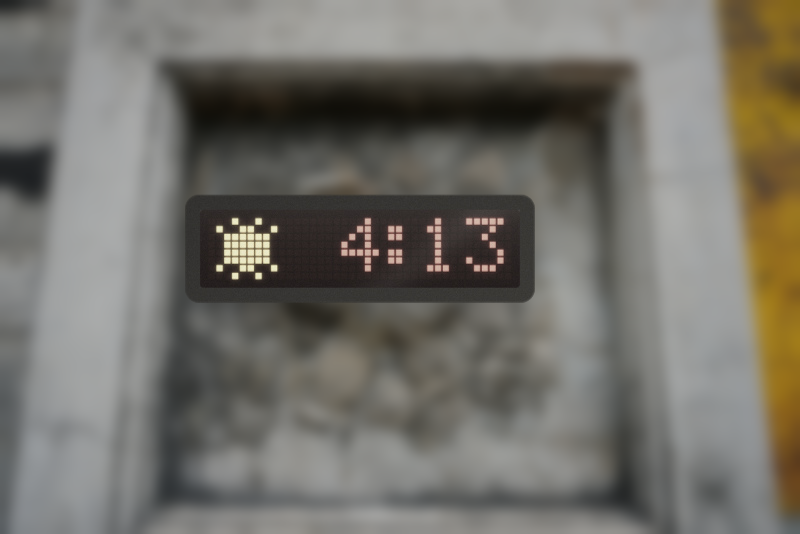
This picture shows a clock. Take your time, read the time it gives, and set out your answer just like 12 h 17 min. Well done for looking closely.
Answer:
4 h 13 min
